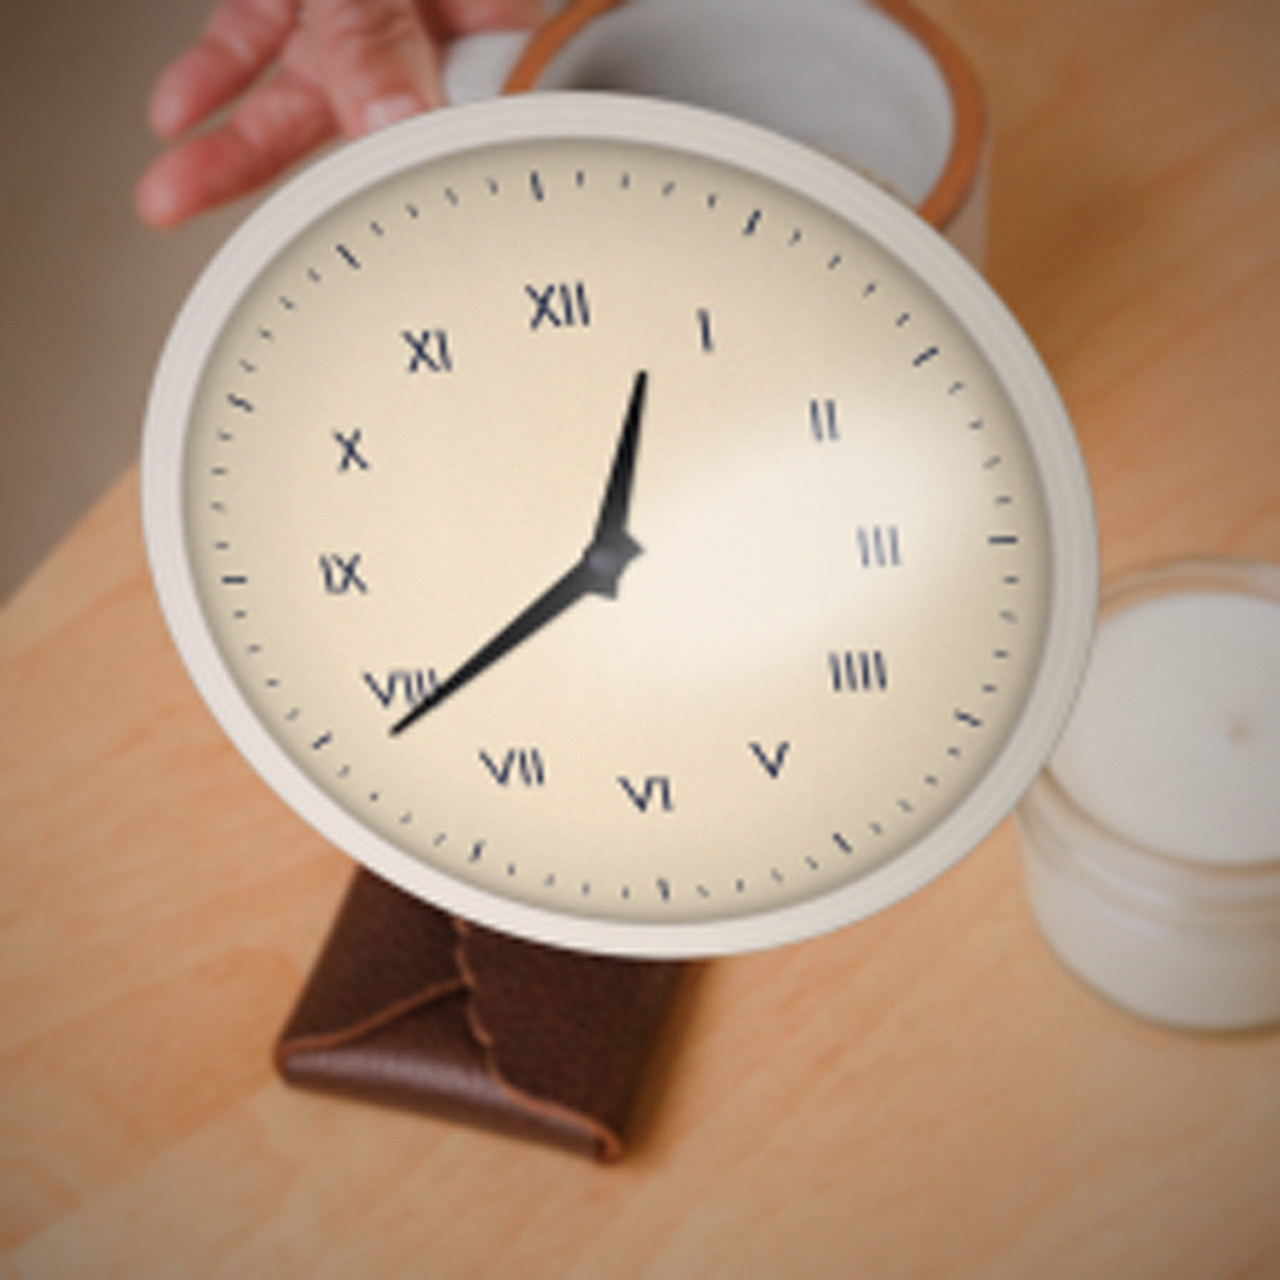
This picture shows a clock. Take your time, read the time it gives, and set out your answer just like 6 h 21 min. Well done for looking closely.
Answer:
12 h 39 min
